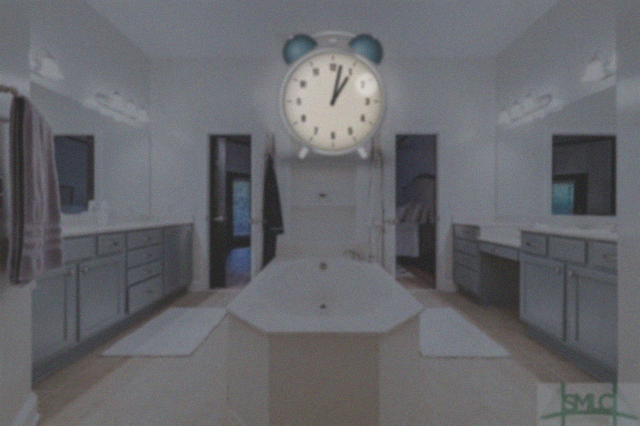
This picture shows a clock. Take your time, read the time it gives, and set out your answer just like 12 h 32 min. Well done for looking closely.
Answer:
1 h 02 min
